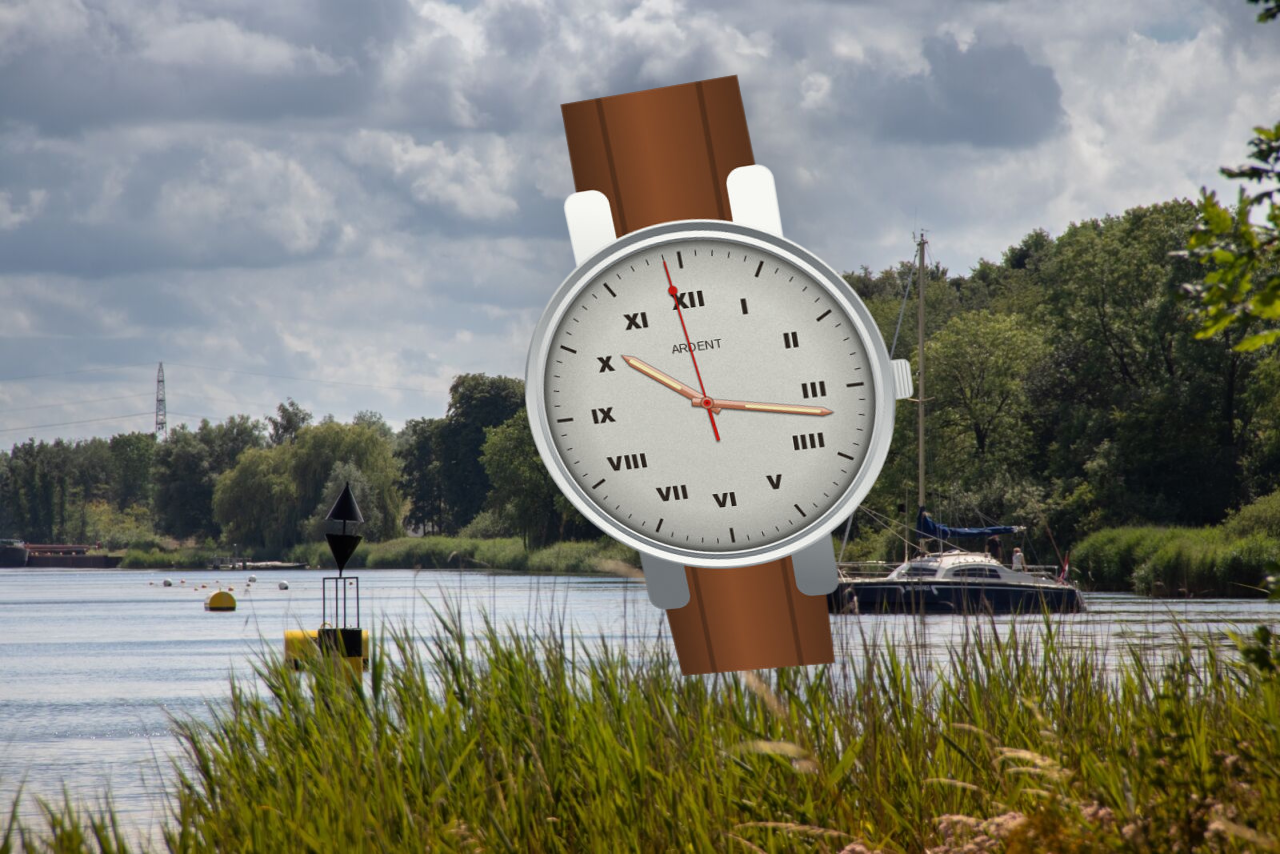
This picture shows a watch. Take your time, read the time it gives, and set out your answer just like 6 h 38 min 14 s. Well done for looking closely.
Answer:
10 h 16 min 59 s
